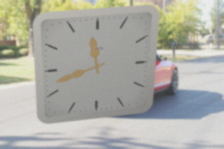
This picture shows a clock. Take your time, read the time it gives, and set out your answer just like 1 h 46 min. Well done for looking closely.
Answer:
11 h 42 min
